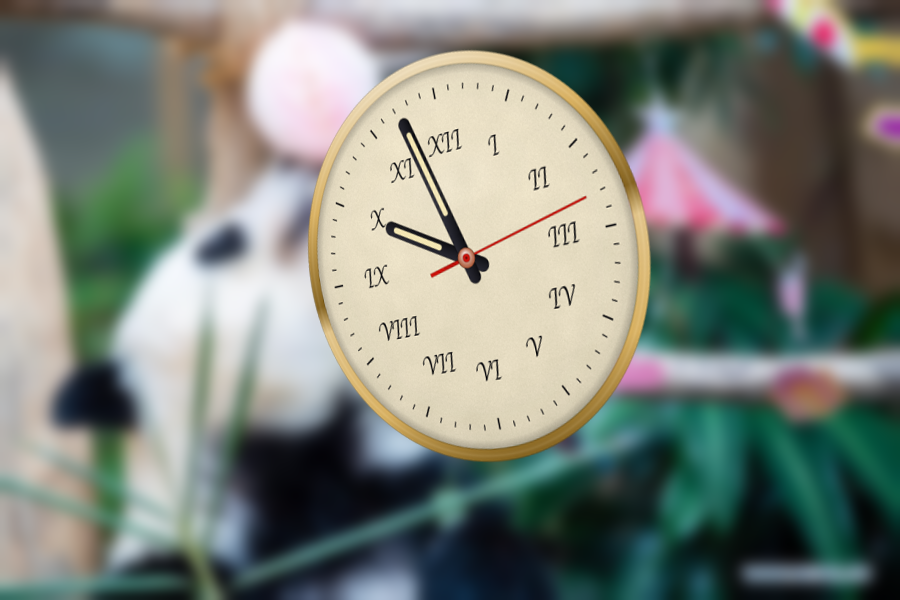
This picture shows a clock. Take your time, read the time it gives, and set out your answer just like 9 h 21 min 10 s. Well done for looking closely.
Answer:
9 h 57 min 13 s
